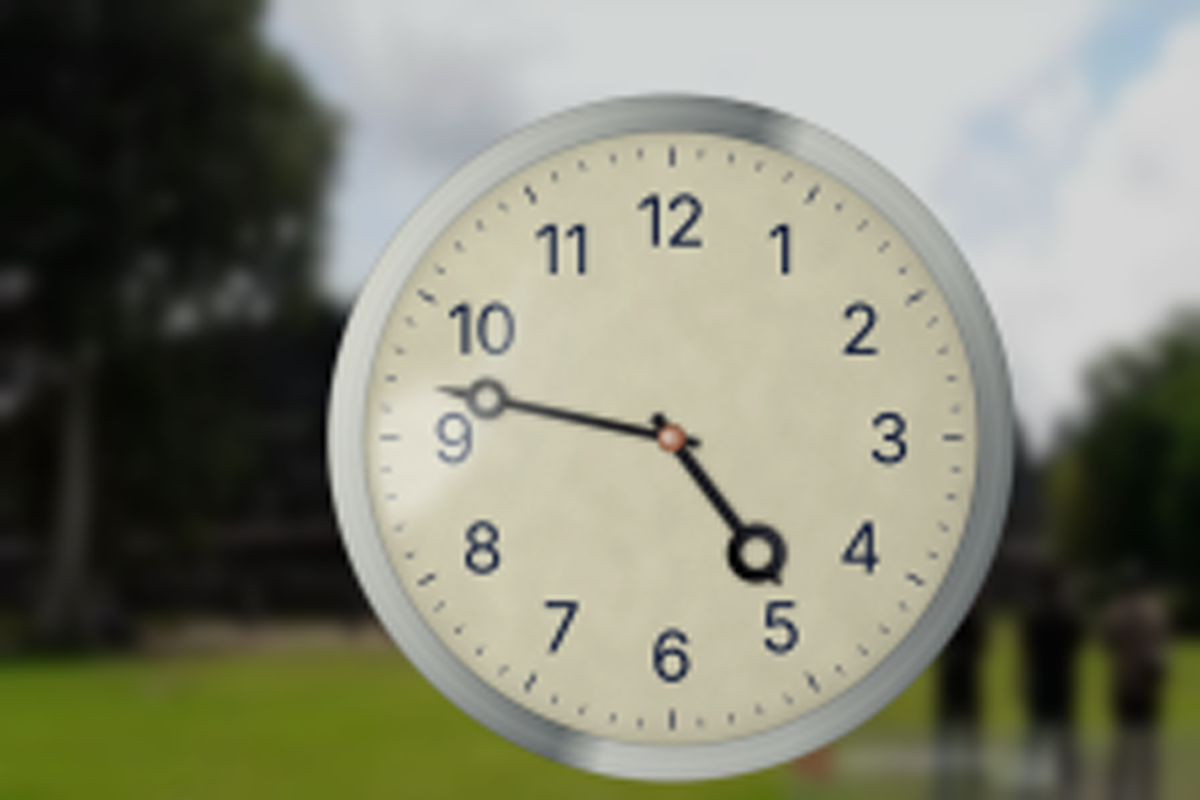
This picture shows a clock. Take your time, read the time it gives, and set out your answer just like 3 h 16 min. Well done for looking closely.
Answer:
4 h 47 min
